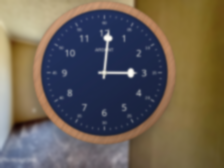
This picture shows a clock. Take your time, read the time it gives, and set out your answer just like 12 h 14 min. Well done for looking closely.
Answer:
3 h 01 min
